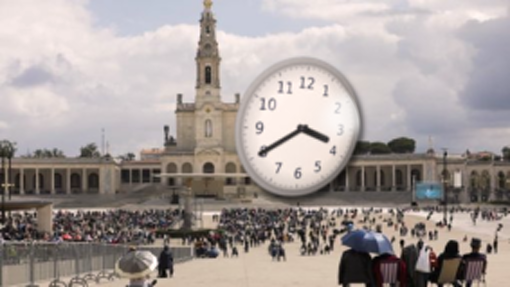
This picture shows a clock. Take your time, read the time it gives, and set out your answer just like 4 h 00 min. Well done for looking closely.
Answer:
3 h 40 min
